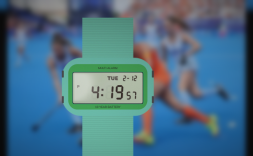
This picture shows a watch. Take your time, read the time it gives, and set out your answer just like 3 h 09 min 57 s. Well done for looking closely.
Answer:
4 h 19 min 57 s
